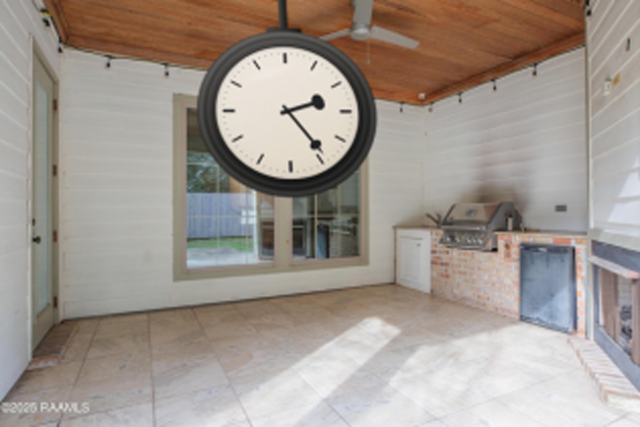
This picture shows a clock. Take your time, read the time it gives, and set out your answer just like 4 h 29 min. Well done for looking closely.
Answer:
2 h 24 min
